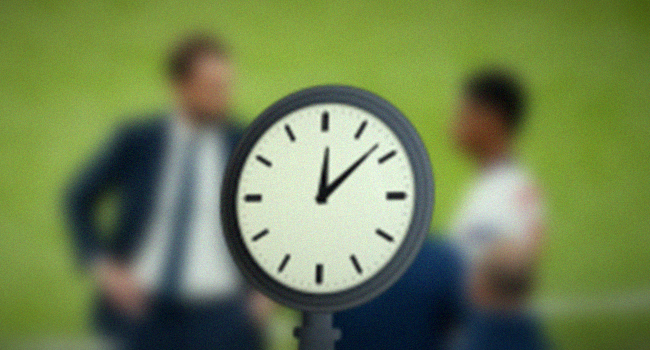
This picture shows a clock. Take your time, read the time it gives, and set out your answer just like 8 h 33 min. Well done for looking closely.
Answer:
12 h 08 min
